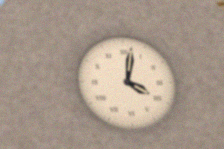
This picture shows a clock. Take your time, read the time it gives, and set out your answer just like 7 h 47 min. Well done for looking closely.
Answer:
4 h 02 min
